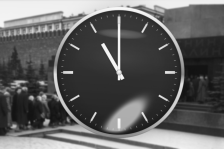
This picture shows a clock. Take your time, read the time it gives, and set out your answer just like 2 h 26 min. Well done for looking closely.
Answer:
11 h 00 min
